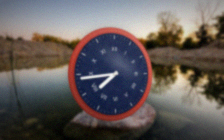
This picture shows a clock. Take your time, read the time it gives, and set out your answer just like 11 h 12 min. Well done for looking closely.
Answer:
7 h 44 min
